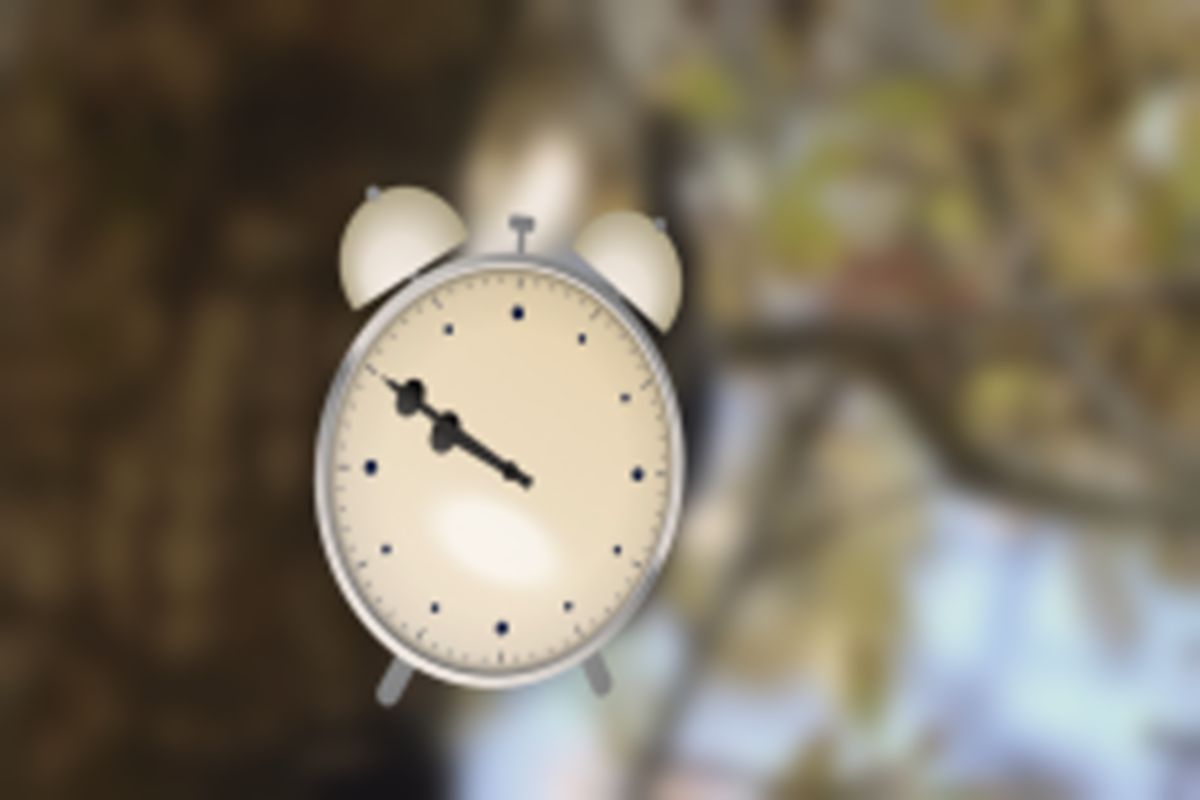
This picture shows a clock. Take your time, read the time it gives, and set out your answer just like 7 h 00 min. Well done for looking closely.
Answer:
9 h 50 min
